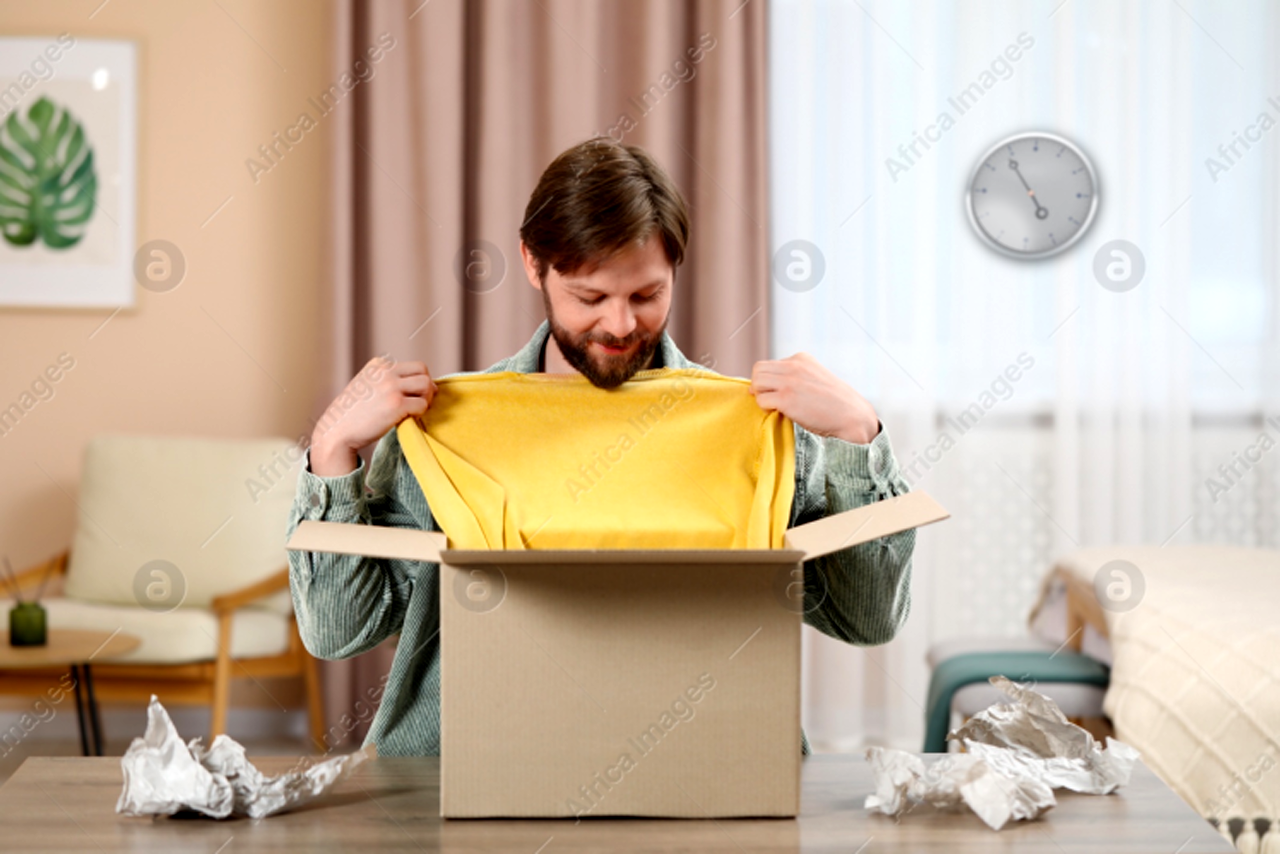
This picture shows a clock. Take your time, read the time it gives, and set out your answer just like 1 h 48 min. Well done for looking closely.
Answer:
4 h 54 min
